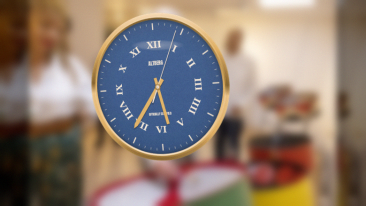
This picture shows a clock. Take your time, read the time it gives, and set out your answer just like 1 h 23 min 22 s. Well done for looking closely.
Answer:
5 h 36 min 04 s
